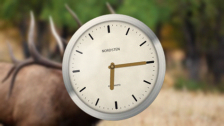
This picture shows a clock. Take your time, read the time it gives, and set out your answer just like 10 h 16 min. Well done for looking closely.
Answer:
6 h 15 min
